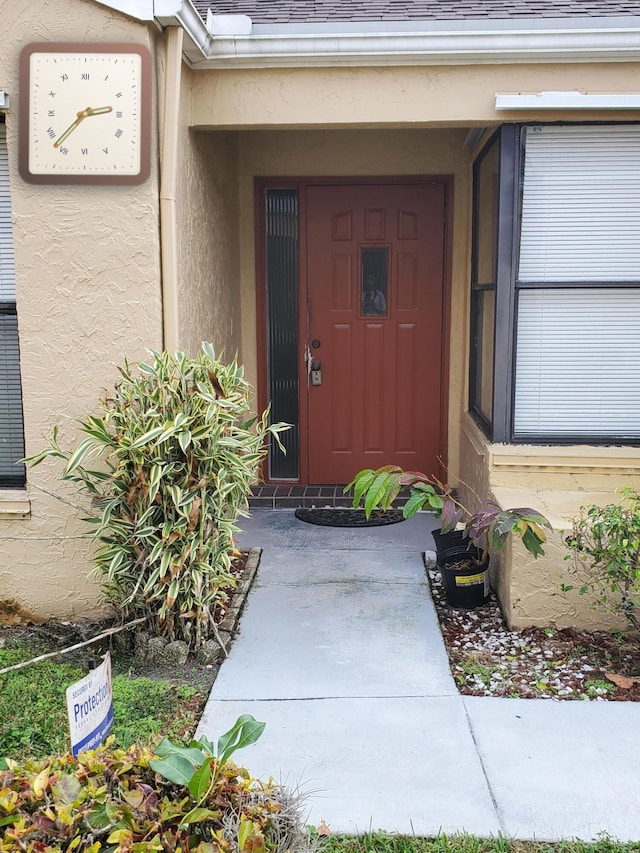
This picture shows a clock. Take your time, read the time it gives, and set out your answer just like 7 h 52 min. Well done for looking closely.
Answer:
2 h 37 min
